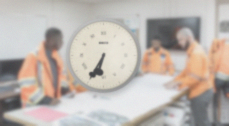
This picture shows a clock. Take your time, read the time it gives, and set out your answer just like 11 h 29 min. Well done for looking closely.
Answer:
6 h 35 min
